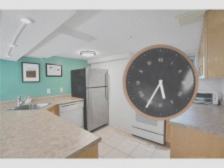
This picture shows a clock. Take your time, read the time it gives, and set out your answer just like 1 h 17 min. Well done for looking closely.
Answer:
5 h 35 min
